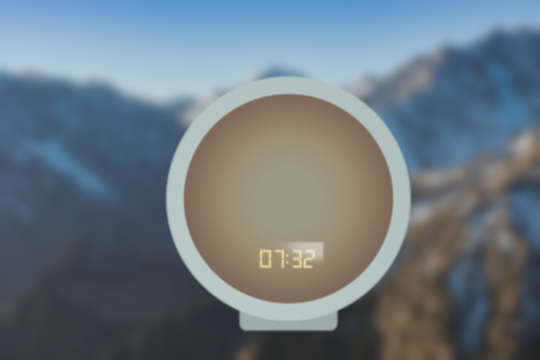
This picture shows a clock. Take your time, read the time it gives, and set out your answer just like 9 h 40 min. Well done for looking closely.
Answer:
7 h 32 min
